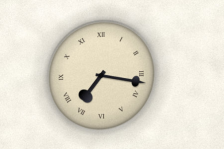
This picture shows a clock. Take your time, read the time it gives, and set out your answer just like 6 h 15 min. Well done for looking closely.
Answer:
7 h 17 min
